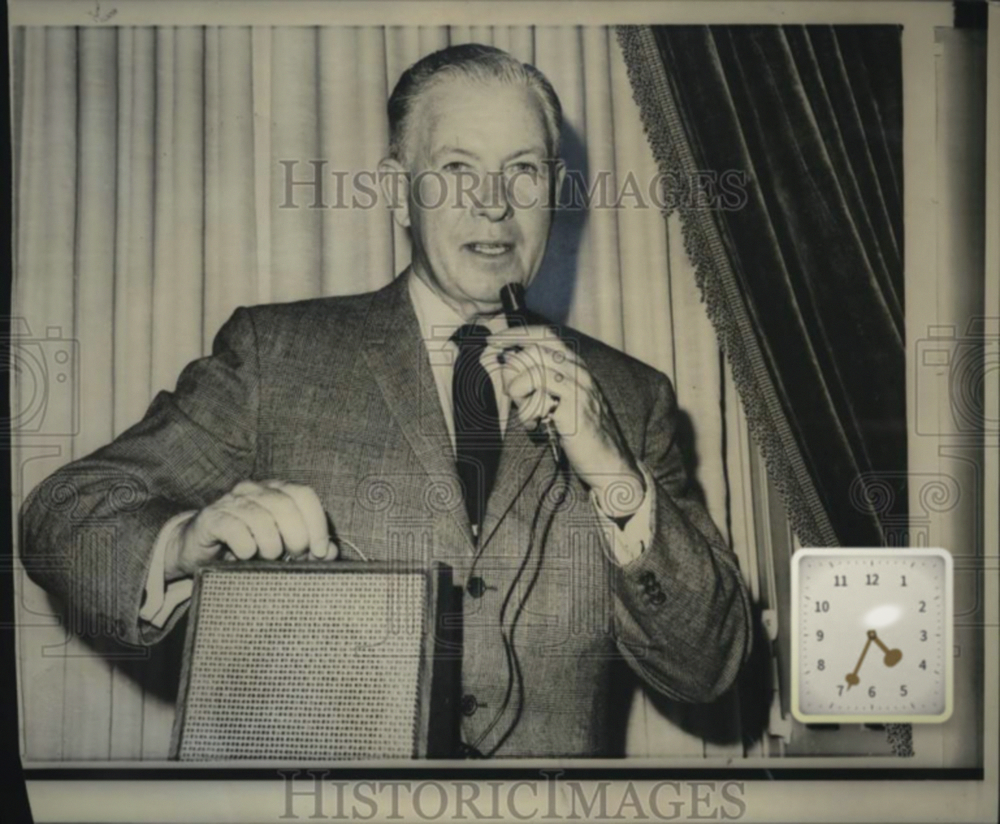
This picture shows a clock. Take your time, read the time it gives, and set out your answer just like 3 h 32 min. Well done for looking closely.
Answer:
4 h 34 min
